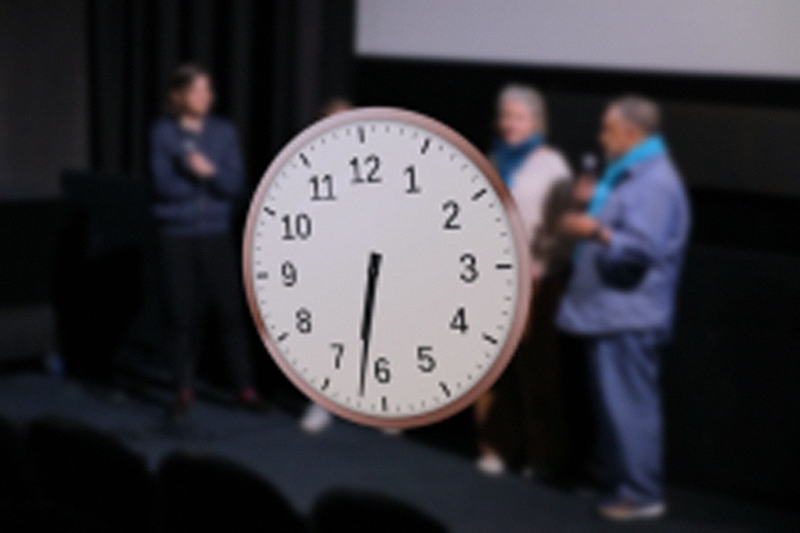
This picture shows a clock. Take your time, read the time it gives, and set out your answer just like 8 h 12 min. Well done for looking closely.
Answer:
6 h 32 min
